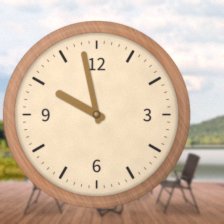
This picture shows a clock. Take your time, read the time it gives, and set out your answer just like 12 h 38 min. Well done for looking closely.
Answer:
9 h 58 min
